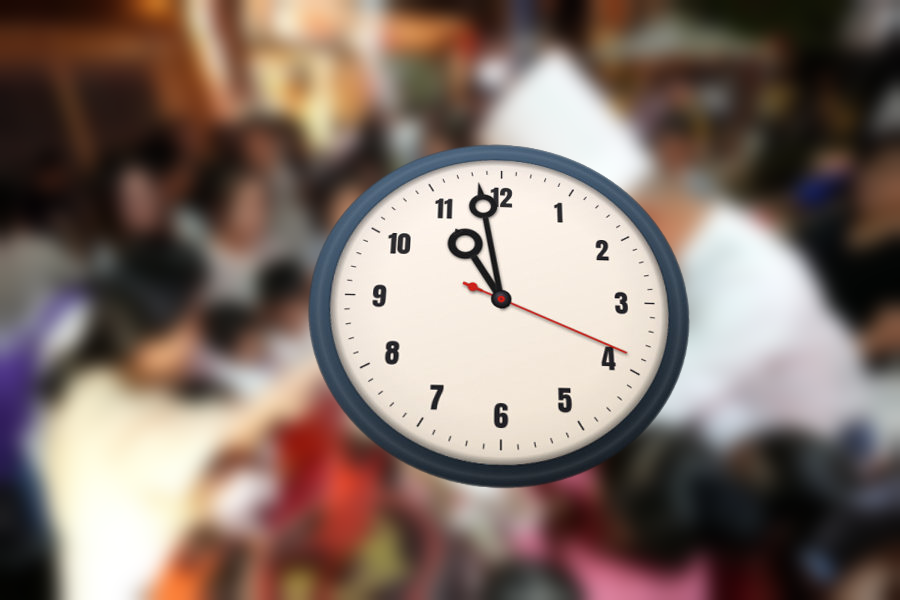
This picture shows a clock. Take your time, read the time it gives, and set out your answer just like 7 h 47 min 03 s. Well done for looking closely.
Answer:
10 h 58 min 19 s
